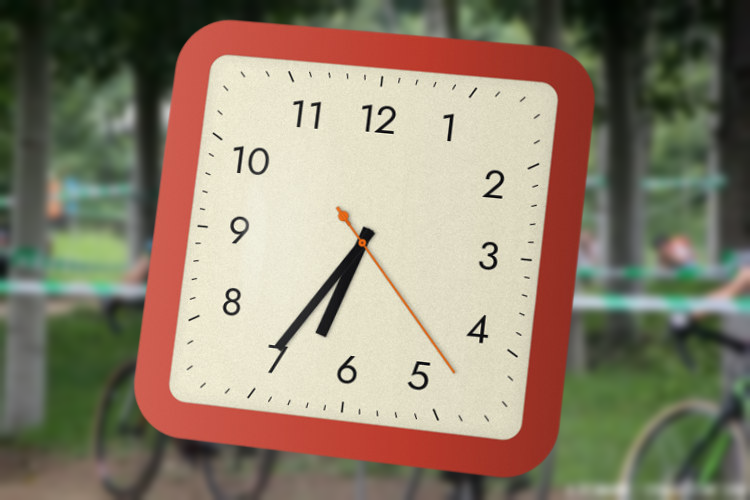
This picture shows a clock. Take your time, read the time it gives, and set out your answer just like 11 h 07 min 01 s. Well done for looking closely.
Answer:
6 h 35 min 23 s
